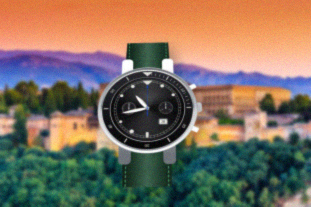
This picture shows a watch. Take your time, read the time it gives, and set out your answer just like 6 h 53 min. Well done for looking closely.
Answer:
10 h 43 min
